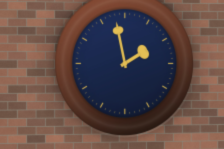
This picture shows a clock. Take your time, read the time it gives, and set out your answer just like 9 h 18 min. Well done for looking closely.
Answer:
1 h 58 min
